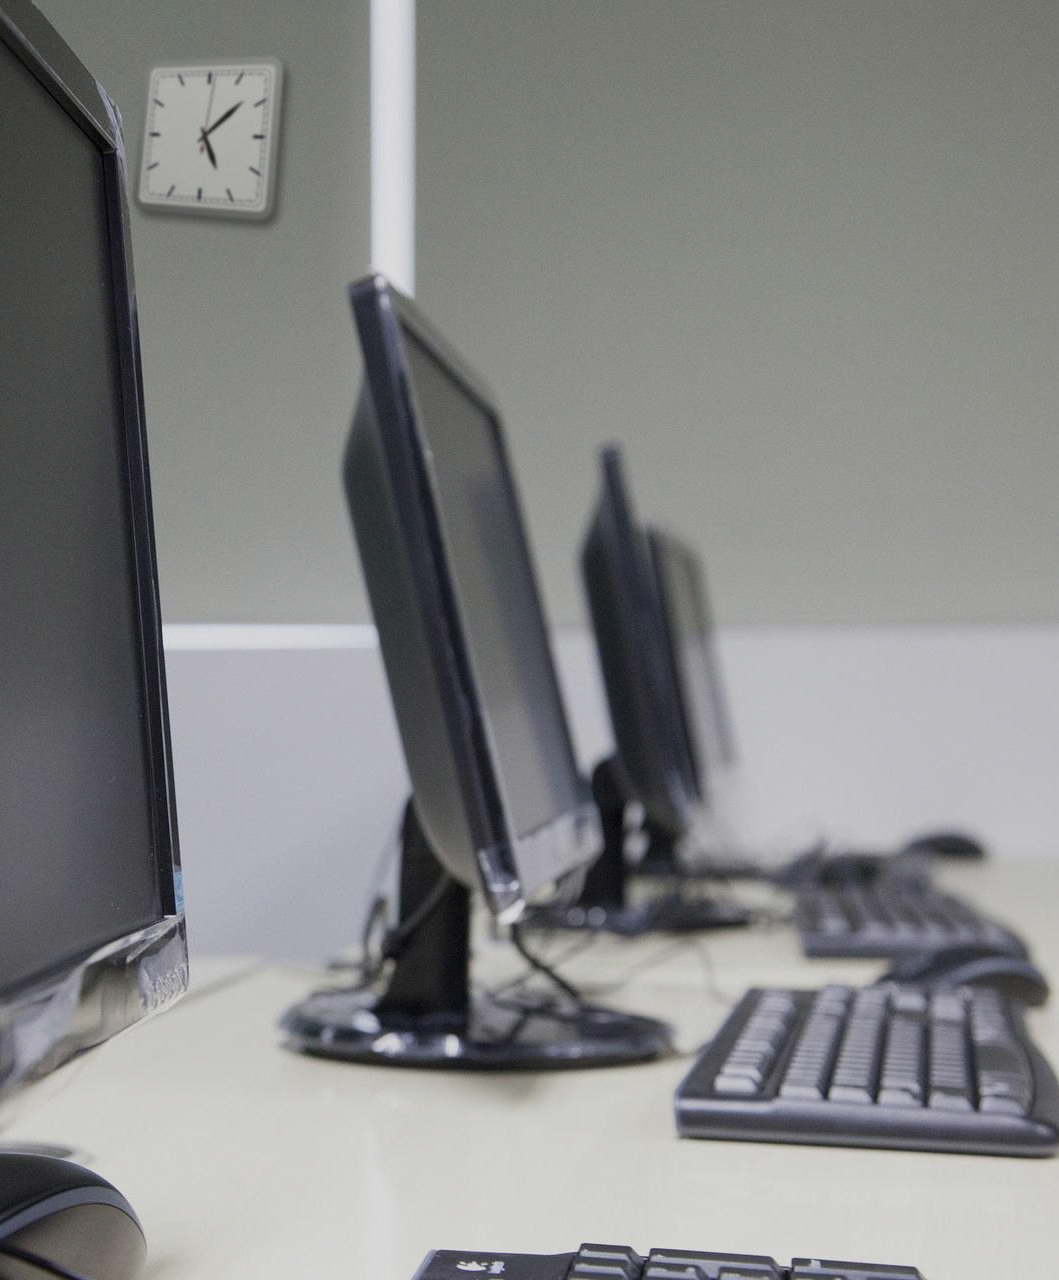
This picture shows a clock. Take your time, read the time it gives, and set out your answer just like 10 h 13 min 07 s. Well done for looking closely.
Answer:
5 h 08 min 01 s
